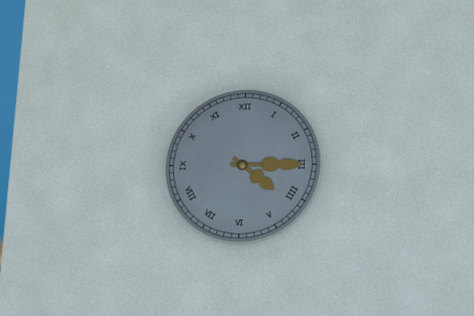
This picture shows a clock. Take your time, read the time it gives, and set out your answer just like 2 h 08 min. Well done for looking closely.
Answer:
4 h 15 min
